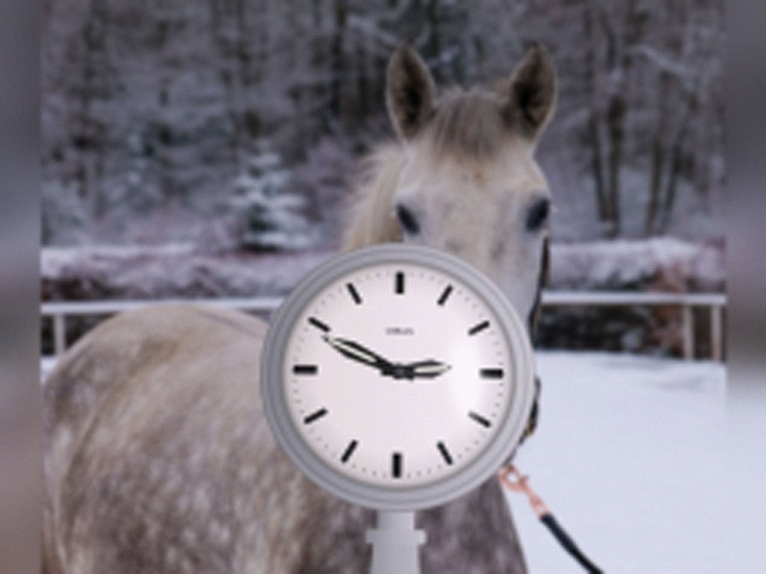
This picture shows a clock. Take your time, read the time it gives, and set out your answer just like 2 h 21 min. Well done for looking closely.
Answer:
2 h 49 min
